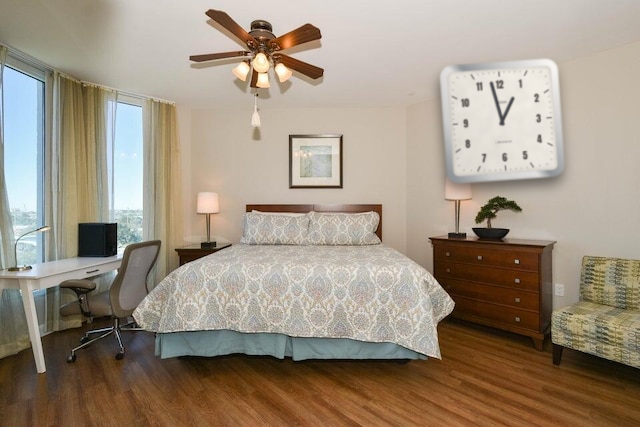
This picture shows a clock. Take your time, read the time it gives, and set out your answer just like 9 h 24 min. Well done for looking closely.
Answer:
12 h 58 min
